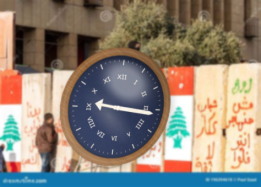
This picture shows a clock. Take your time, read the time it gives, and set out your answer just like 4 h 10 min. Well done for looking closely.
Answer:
9 h 16 min
